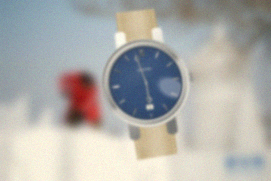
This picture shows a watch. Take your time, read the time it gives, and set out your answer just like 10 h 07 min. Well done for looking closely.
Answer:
5 h 58 min
